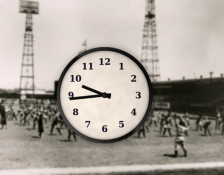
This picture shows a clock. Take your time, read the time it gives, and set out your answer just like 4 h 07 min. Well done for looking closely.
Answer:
9 h 44 min
